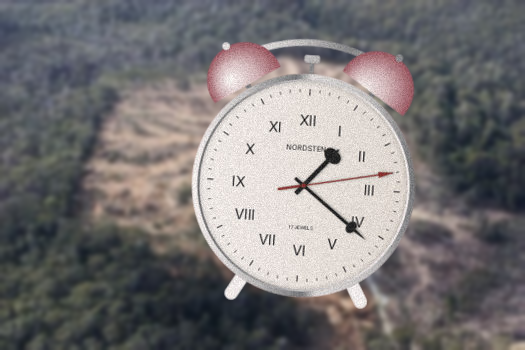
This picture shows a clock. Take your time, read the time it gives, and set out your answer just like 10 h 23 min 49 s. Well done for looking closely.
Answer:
1 h 21 min 13 s
